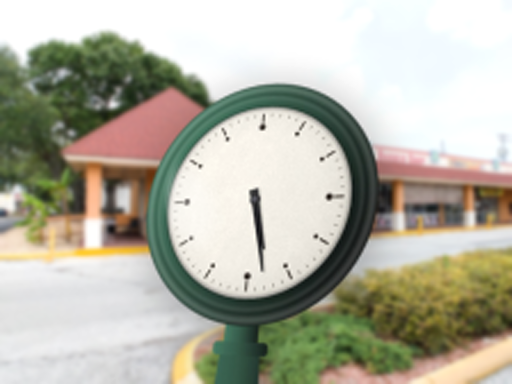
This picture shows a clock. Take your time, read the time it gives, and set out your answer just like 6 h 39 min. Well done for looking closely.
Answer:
5 h 28 min
